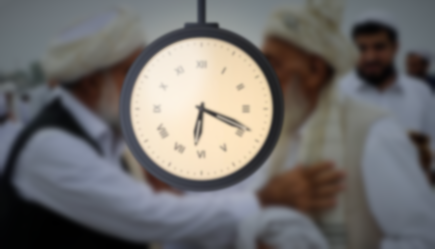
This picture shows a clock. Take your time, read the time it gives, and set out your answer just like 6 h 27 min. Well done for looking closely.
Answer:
6 h 19 min
